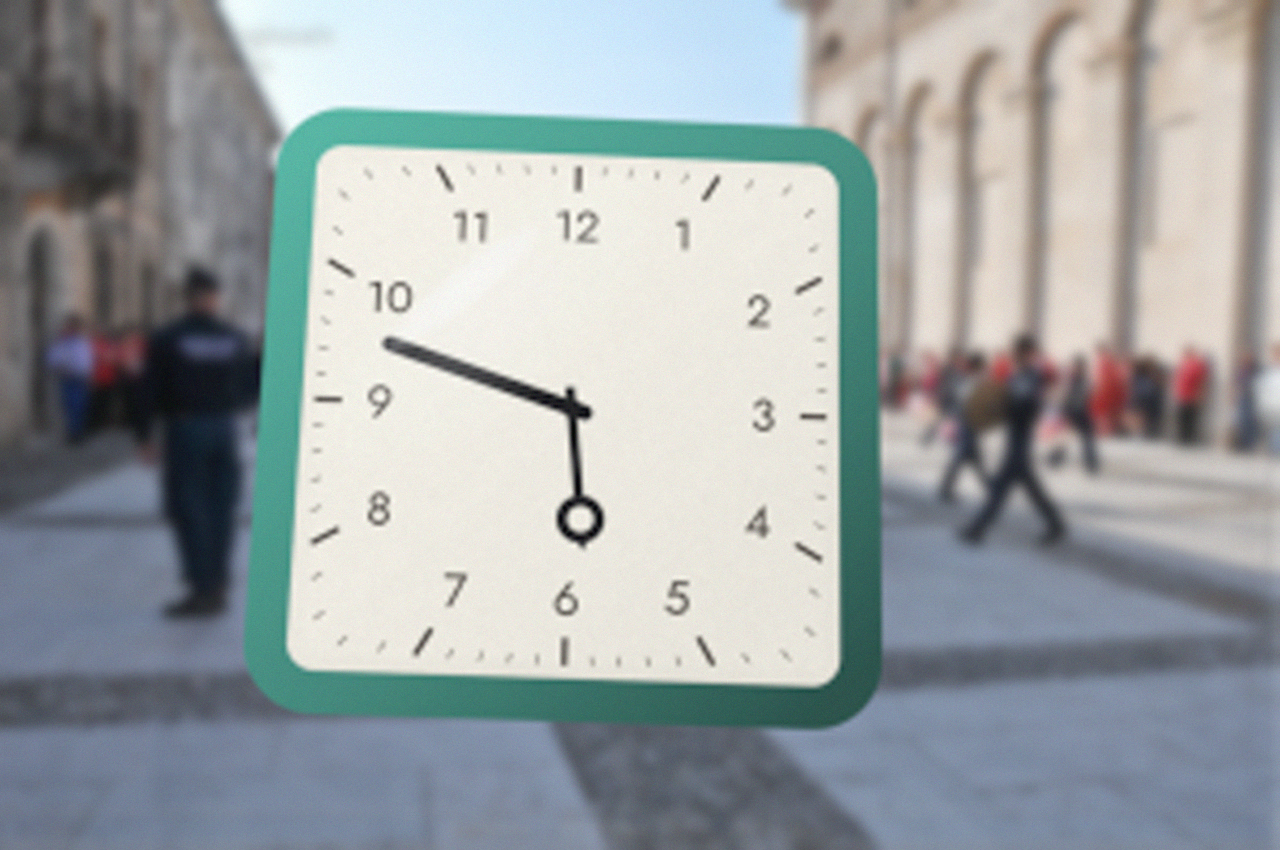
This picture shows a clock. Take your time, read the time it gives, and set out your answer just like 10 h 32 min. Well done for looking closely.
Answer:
5 h 48 min
